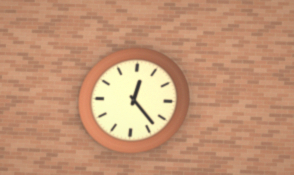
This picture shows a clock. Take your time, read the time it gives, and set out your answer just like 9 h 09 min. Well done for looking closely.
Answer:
12 h 23 min
